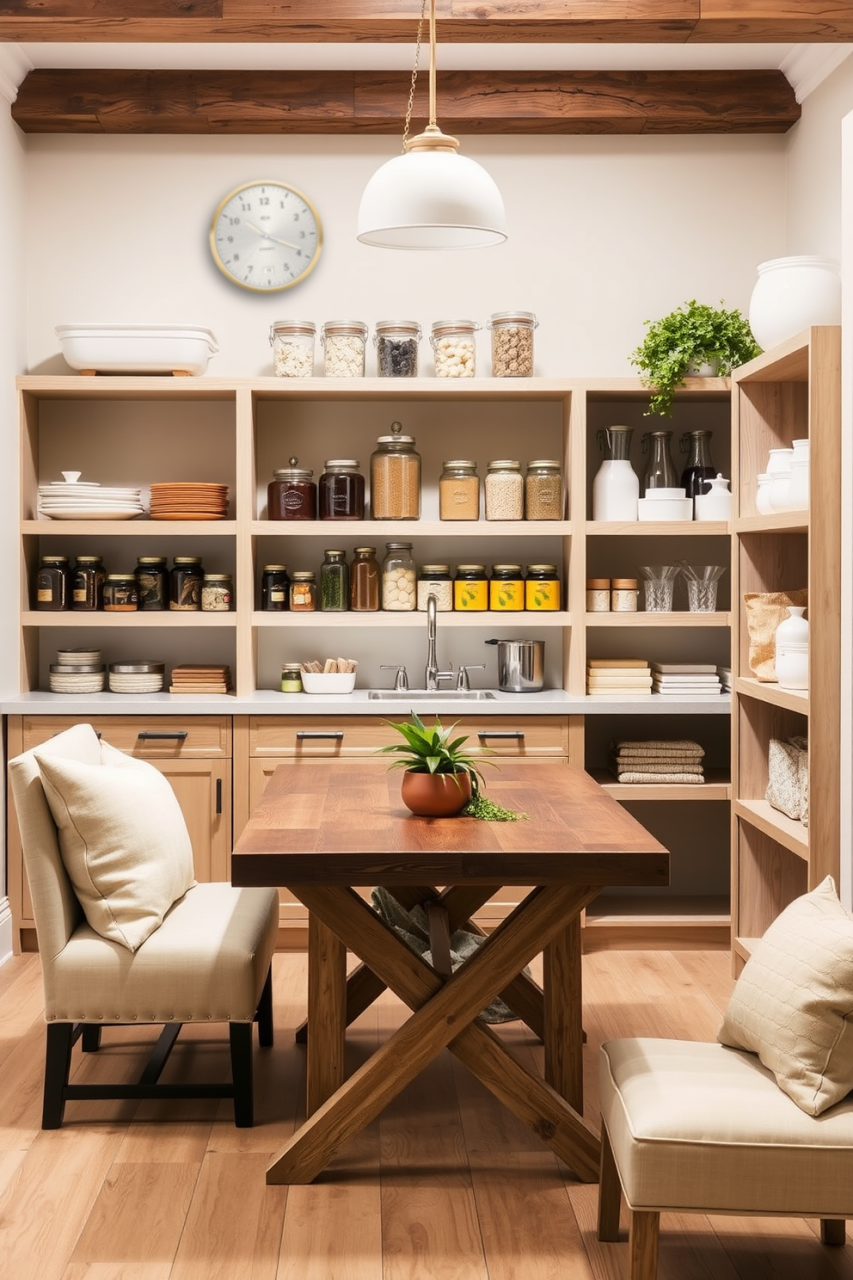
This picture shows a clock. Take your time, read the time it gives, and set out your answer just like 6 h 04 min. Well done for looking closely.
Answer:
10 h 19 min
